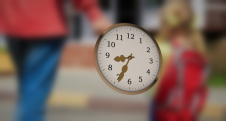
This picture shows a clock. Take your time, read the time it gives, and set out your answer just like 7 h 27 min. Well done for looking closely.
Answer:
8 h 34 min
